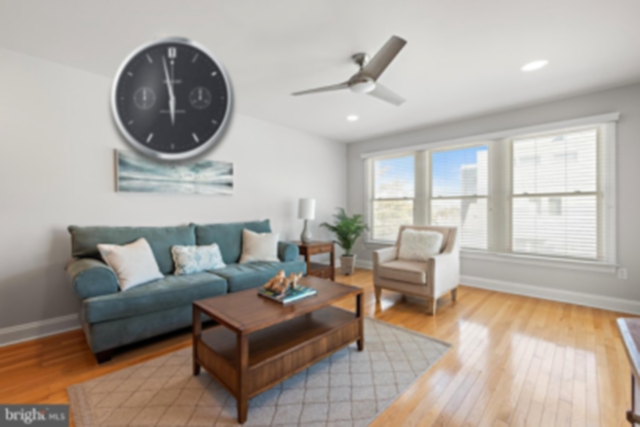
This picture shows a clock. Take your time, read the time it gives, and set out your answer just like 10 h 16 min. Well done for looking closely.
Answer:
5 h 58 min
